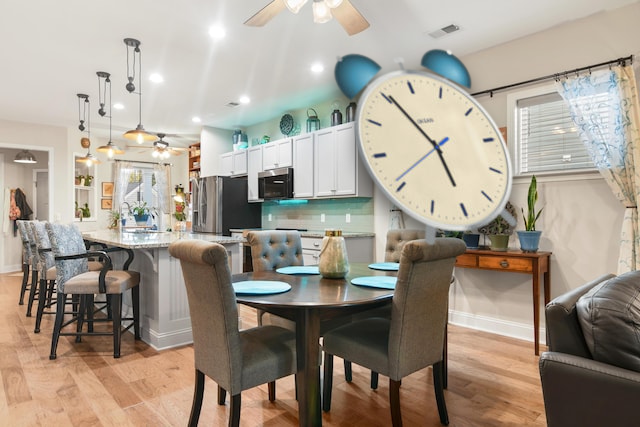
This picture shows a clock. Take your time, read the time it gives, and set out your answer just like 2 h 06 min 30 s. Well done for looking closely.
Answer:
5 h 55 min 41 s
